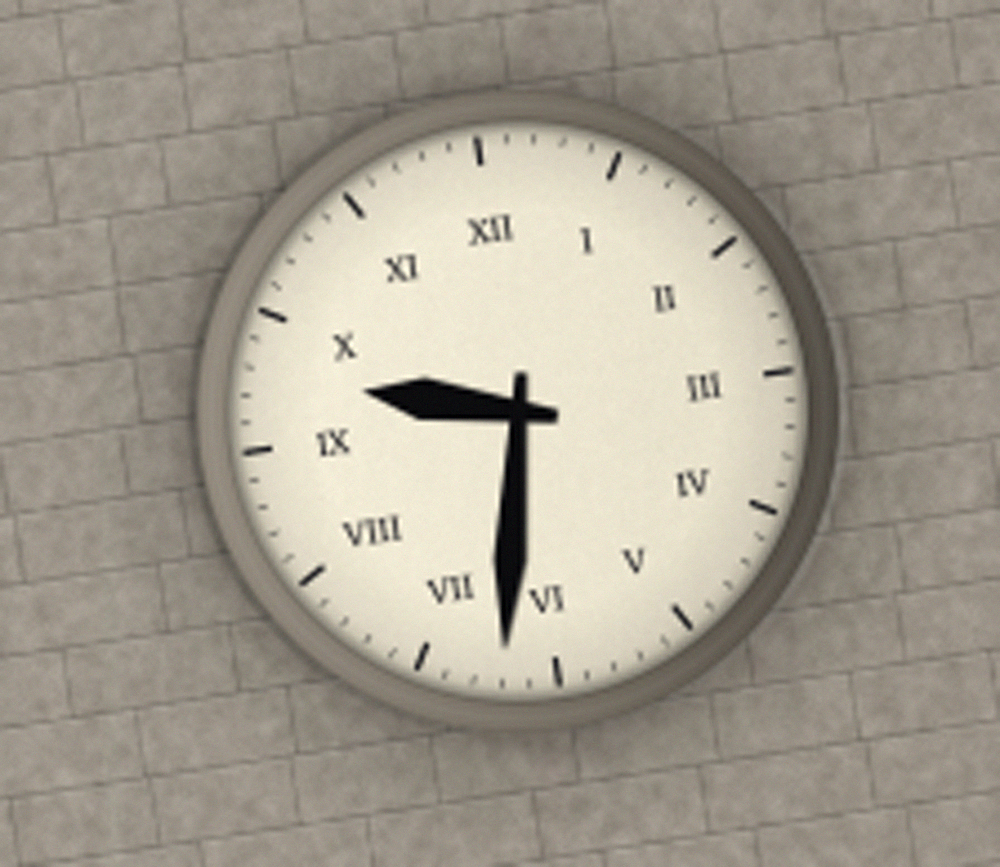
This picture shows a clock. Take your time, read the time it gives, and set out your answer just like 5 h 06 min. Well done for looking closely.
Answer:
9 h 32 min
